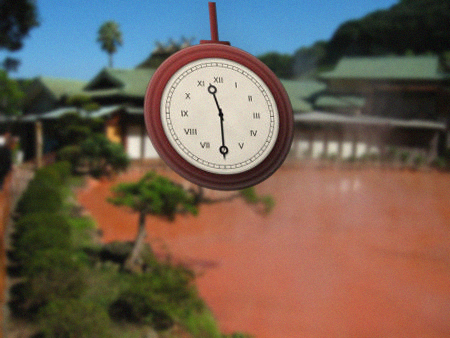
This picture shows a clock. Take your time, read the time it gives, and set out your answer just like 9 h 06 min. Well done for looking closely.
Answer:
11 h 30 min
